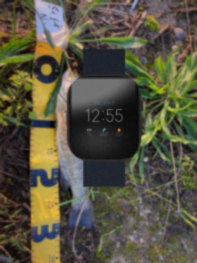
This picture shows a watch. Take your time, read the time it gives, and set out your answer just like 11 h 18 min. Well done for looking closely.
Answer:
12 h 55 min
